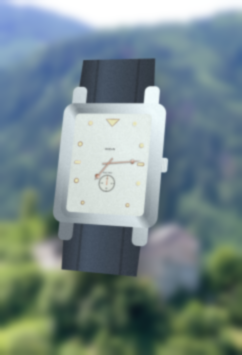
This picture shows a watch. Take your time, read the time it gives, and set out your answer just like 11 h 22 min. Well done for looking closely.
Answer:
7 h 14 min
